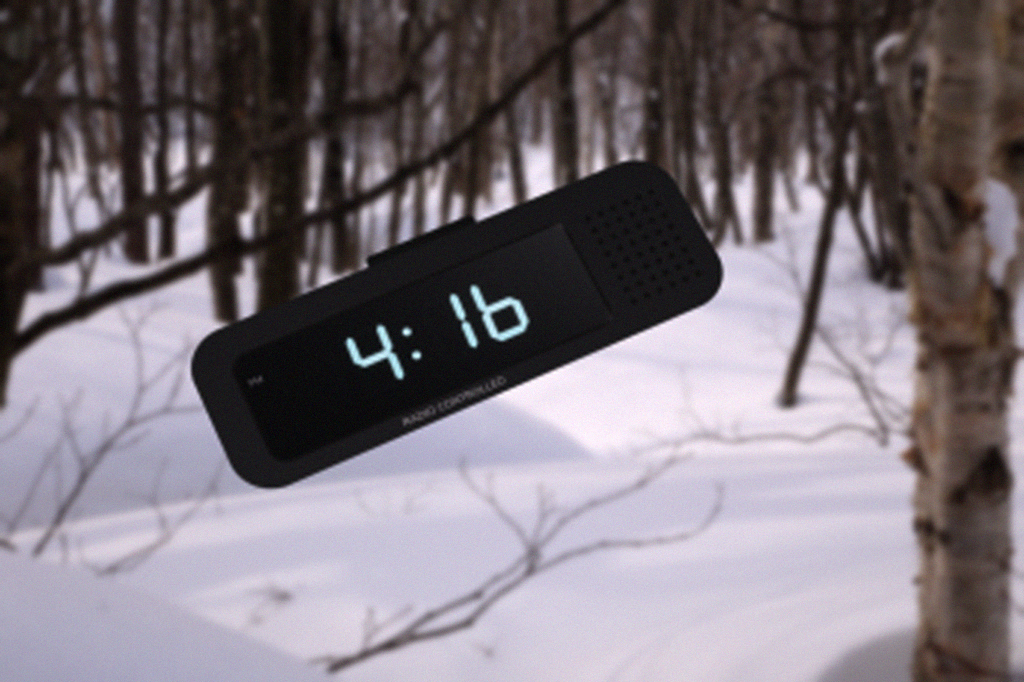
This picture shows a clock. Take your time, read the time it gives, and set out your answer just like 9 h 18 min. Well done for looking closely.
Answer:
4 h 16 min
